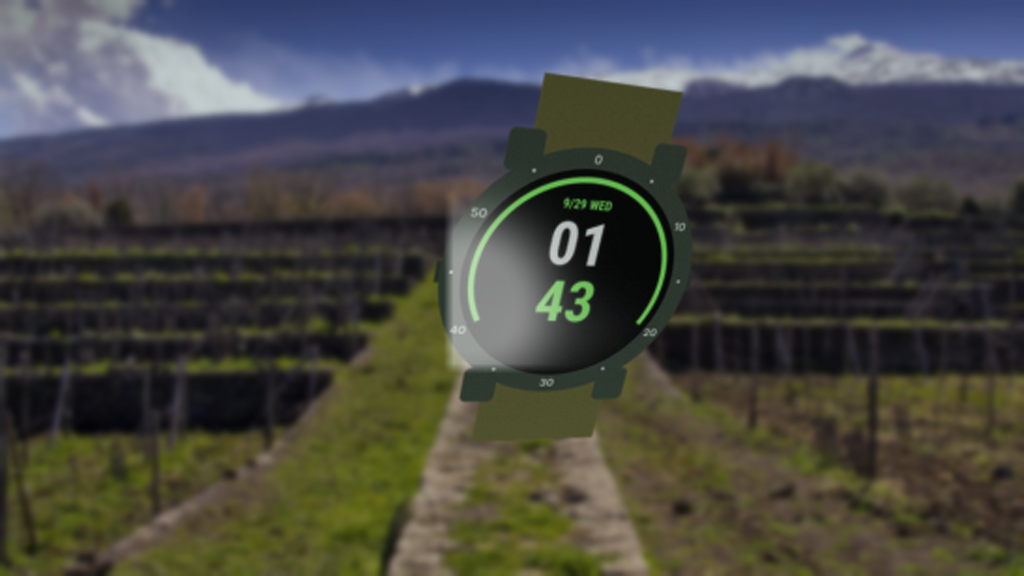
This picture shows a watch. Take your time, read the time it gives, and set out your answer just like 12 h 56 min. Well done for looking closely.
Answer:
1 h 43 min
